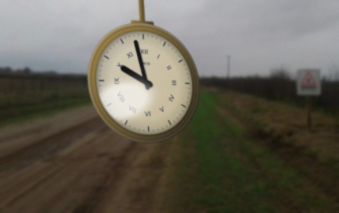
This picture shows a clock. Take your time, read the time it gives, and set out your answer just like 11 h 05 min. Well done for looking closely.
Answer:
9 h 58 min
